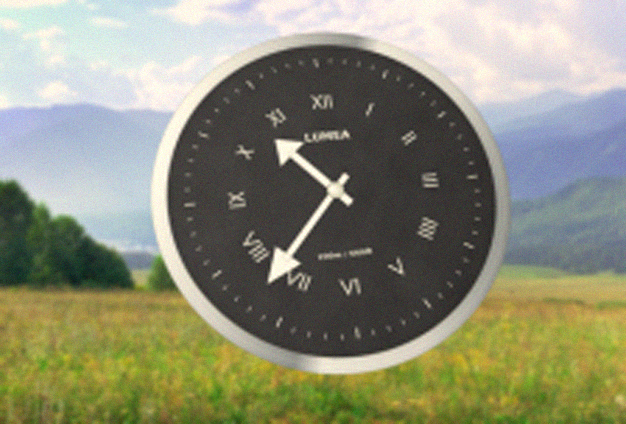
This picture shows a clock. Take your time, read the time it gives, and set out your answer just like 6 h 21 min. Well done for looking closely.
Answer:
10 h 37 min
